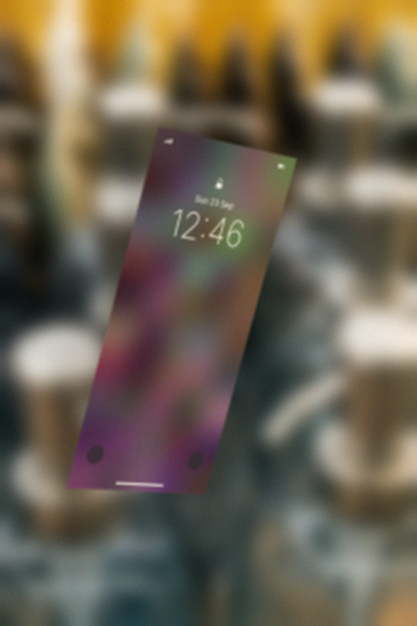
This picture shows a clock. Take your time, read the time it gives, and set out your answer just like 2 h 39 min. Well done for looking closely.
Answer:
12 h 46 min
